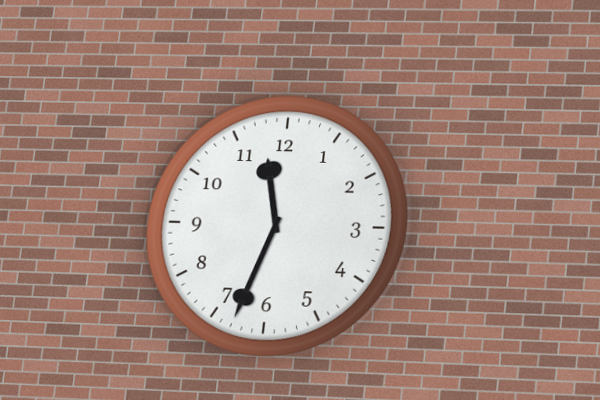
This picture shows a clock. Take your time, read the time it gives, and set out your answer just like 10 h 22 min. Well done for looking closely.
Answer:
11 h 33 min
